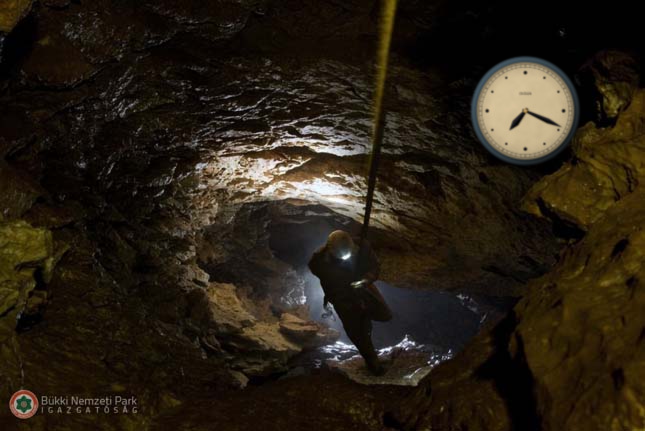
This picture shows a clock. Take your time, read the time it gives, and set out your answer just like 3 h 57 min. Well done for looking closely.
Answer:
7 h 19 min
